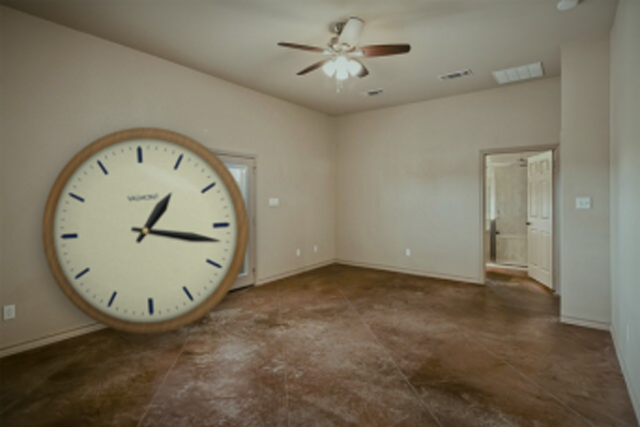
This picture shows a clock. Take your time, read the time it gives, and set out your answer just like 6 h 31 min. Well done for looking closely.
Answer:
1 h 17 min
